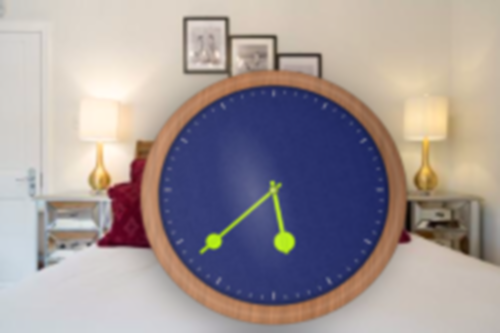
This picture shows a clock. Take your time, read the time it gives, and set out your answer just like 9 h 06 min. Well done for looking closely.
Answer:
5 h 38 min
